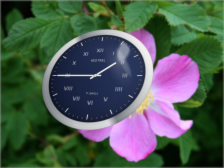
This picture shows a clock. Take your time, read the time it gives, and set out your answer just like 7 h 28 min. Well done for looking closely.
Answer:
1 h 45 min
